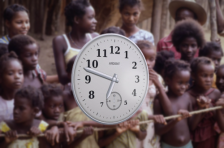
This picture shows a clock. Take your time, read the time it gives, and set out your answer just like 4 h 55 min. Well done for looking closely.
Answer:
6 h 48 min
